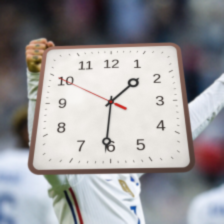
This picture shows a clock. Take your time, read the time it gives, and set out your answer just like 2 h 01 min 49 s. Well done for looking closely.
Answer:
1 h 30 min 50 s
